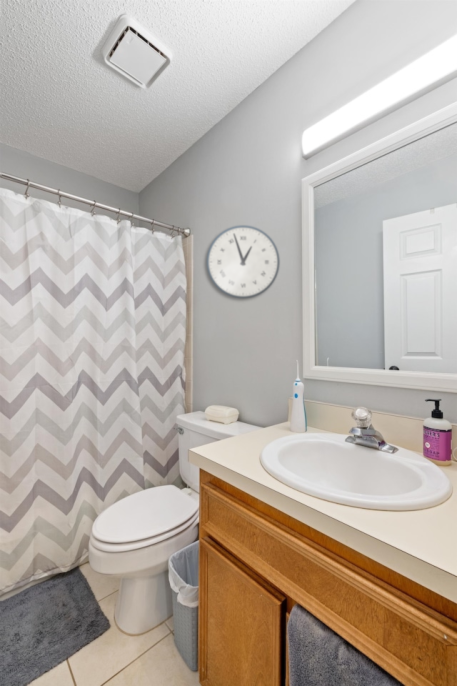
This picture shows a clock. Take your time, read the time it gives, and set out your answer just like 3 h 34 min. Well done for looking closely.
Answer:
12 h 57 min
